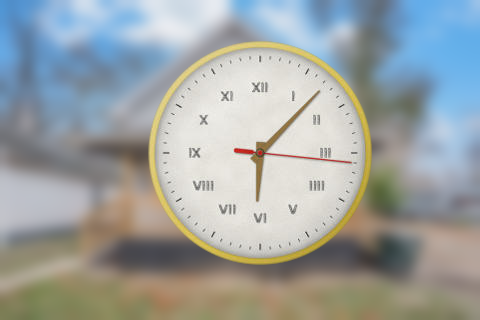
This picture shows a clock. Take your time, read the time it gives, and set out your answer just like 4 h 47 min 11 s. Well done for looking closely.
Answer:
6 h 07 min 16 s
